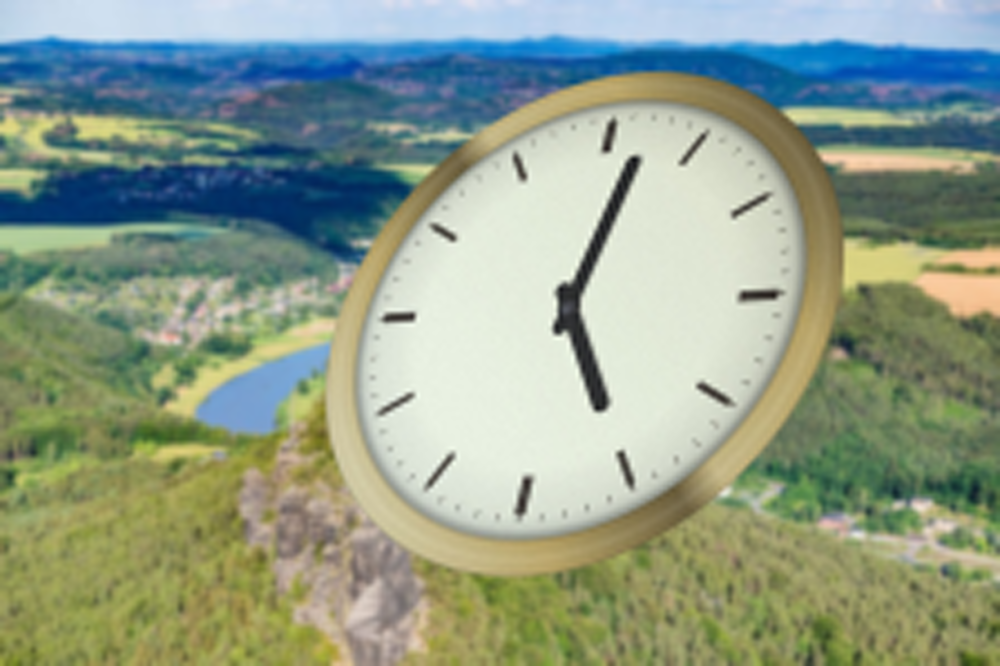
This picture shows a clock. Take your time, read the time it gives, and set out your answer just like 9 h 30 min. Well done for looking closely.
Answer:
5 h 02 min
